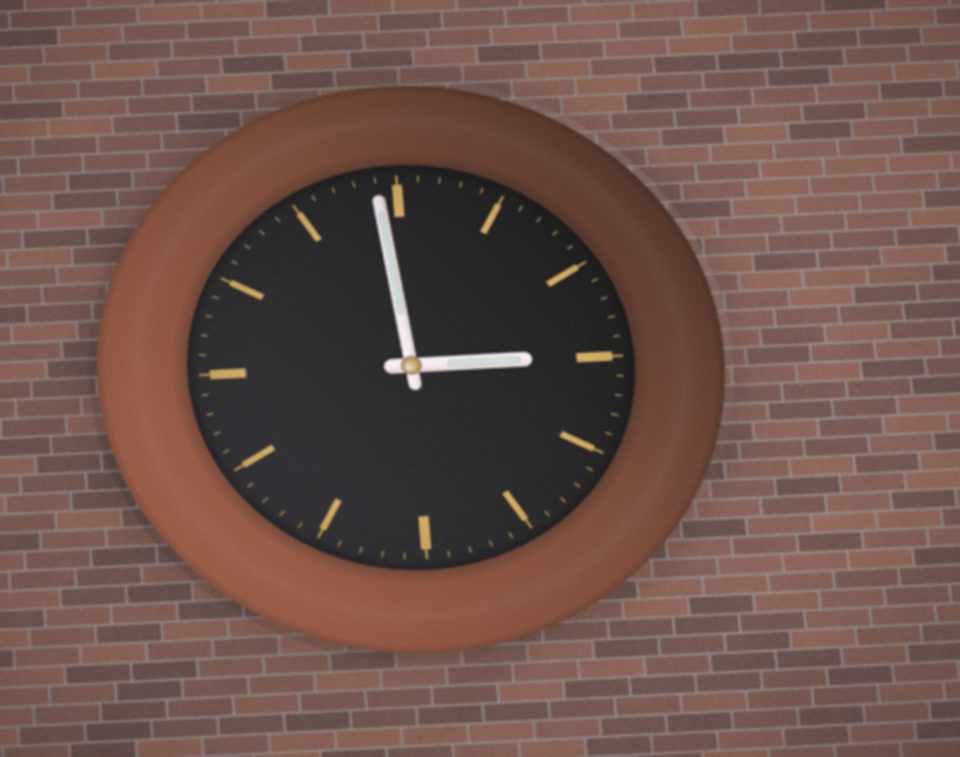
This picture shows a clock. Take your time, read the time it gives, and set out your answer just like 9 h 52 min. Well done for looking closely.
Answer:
2 h 59 min
